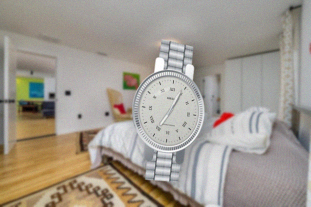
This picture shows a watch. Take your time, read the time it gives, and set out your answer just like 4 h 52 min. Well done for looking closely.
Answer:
7 h 04 min
